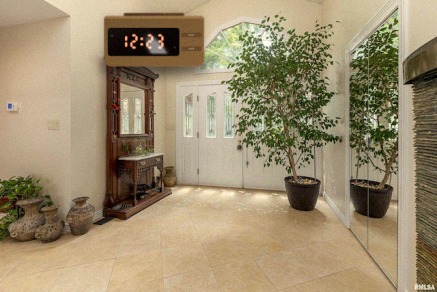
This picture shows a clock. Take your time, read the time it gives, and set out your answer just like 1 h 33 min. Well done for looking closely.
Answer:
12 h 23 min
